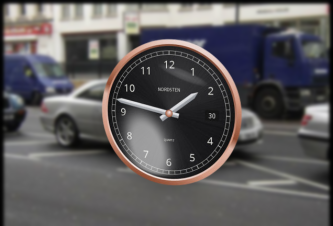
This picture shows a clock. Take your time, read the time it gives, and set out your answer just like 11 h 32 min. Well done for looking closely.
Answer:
1 h 47 min
